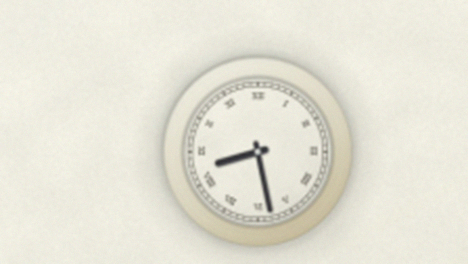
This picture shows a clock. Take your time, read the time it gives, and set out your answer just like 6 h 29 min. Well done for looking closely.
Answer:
8 h 28 min
